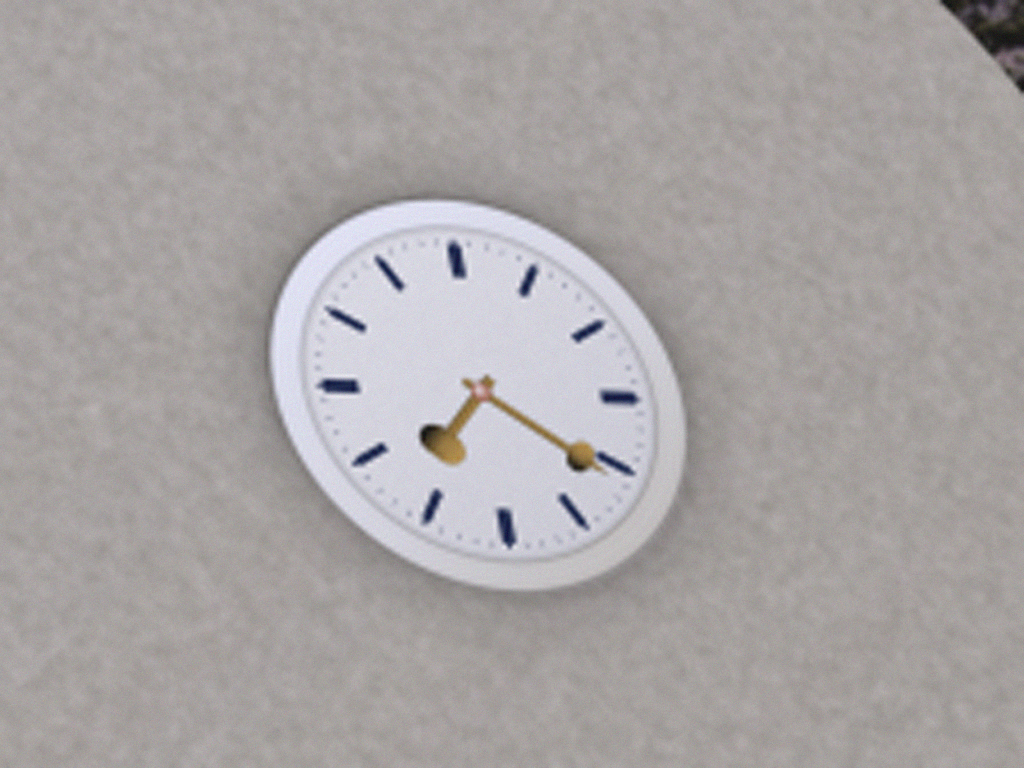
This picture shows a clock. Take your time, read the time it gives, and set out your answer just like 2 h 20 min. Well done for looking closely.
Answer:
7 h 21 min
